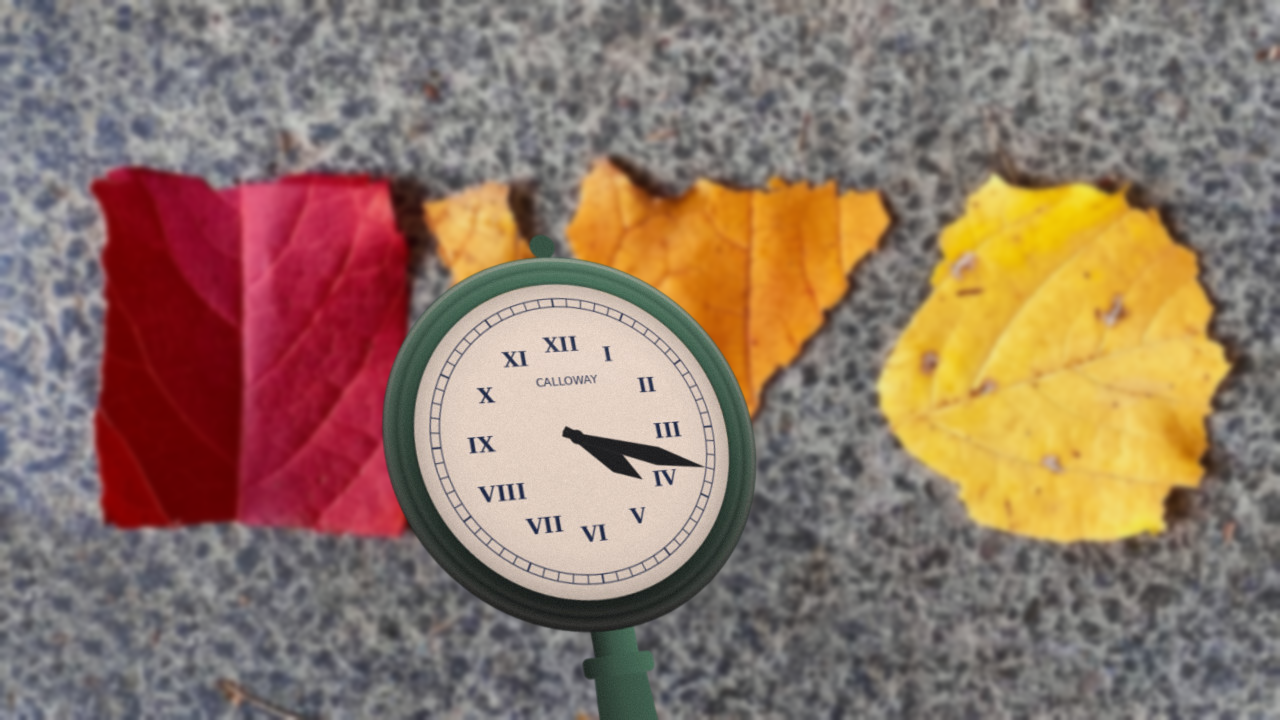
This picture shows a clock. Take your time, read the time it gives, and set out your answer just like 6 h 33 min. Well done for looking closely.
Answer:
4 h 18 min
